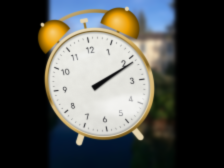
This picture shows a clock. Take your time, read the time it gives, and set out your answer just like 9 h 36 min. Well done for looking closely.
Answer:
2 h 11 min
